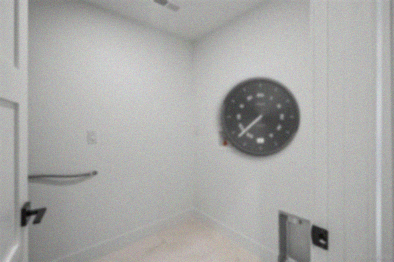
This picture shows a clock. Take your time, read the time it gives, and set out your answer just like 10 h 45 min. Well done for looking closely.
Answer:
7 h 38 min
